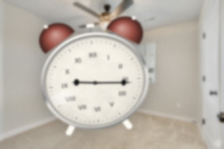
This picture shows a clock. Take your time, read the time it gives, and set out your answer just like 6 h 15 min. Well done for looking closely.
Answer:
9 h 16 min
